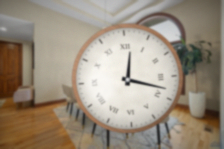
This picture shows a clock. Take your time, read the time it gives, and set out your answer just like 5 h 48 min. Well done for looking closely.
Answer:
12 h 18 min
